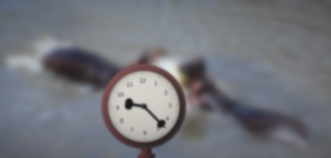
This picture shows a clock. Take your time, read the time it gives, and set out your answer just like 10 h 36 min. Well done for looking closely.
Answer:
9 h 23 min
